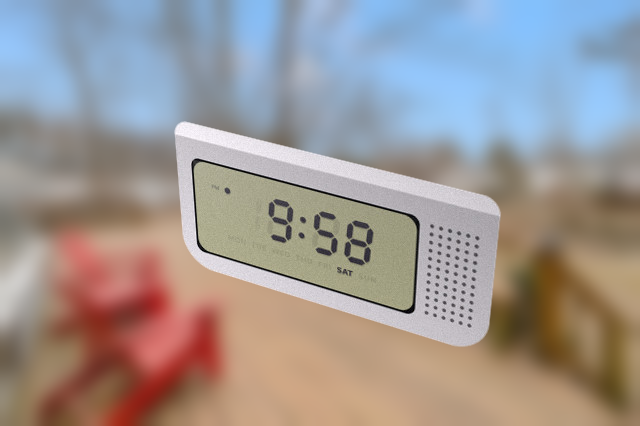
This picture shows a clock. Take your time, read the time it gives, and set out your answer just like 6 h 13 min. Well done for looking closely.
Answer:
9 h 58 min
